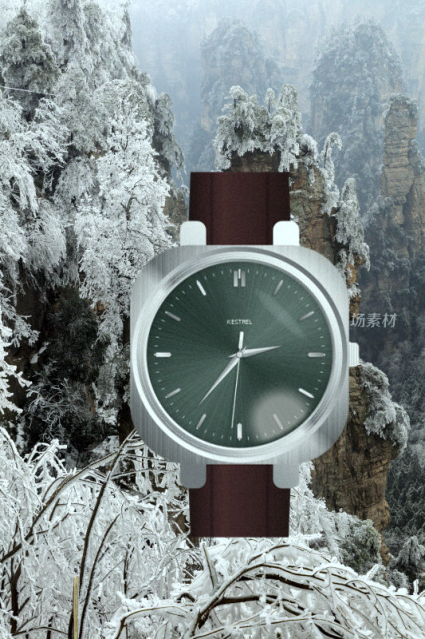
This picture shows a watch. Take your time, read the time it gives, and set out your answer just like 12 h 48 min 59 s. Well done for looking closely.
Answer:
2 h 36 min 31 s
